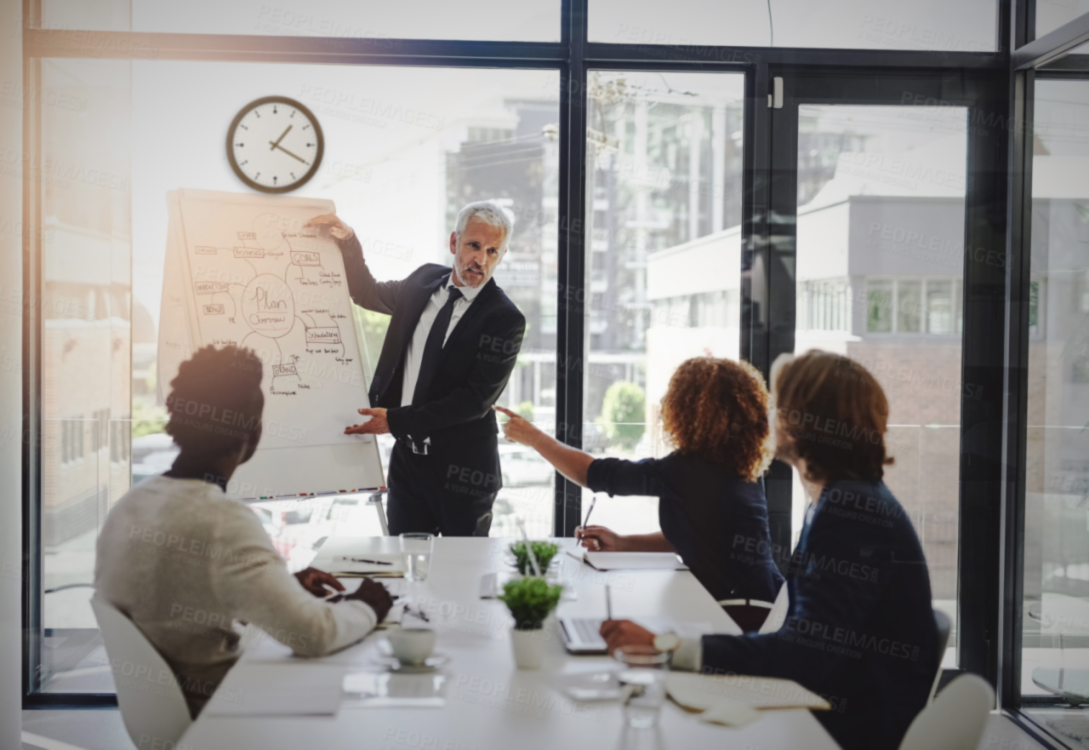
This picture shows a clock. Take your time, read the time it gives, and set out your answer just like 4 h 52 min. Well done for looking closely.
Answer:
1 h 20 min
